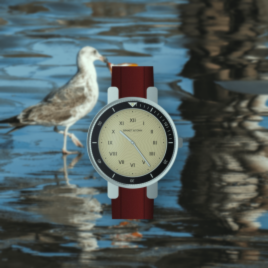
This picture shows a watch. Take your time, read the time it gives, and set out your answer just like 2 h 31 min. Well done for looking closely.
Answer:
10 h 24 min
